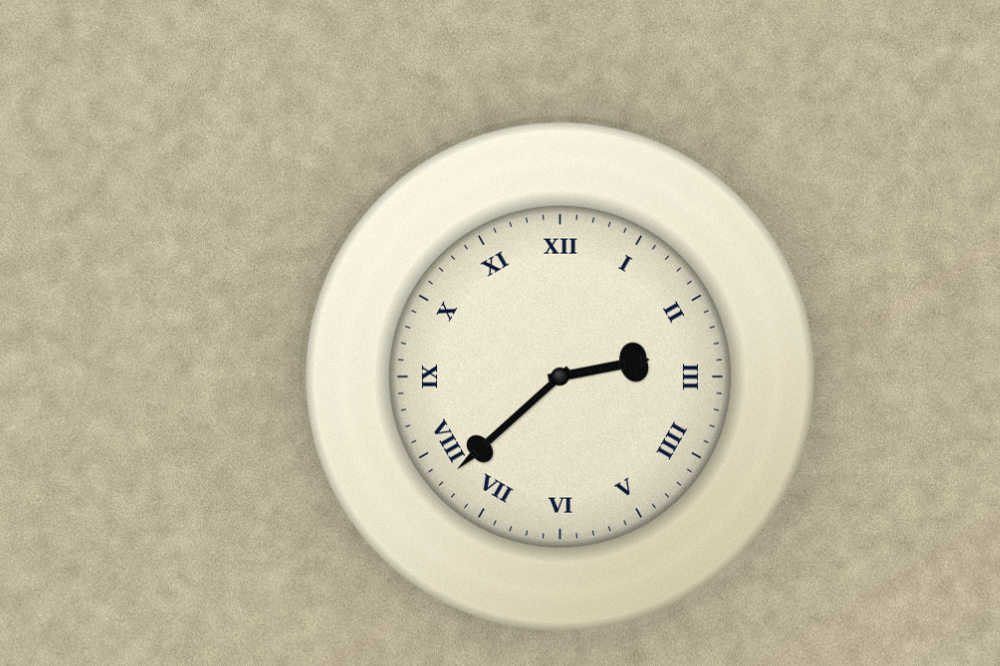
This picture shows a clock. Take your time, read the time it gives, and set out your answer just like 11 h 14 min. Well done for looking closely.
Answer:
2 h 38 min
